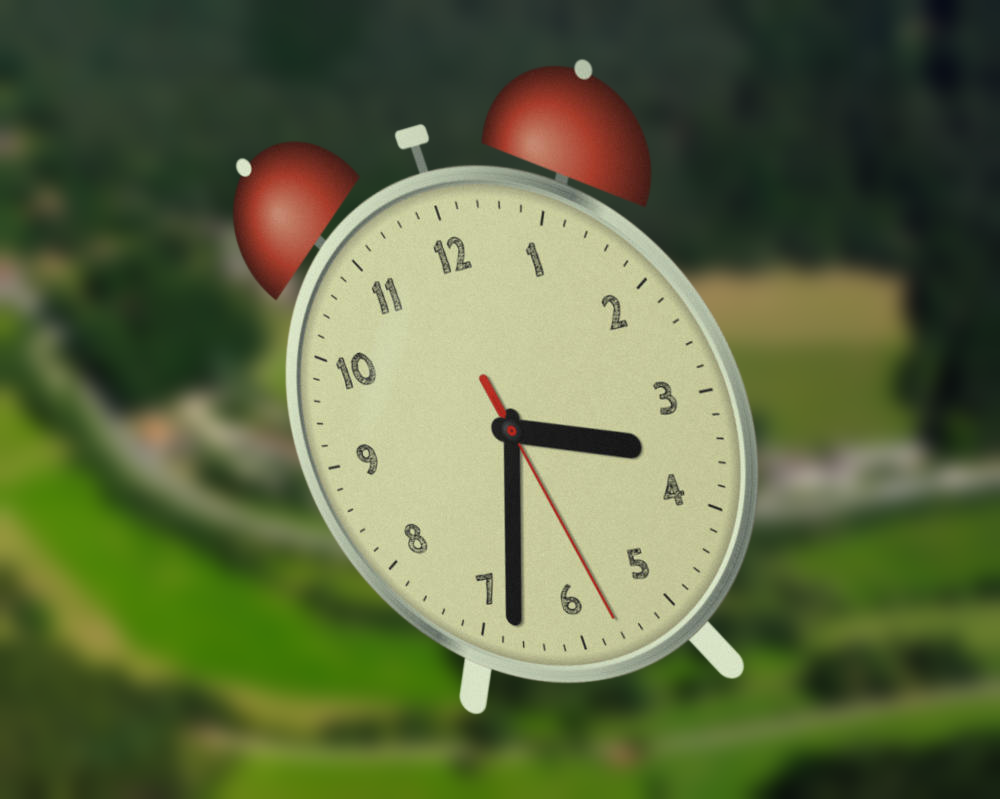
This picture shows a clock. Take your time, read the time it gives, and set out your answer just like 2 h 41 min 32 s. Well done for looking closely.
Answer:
3 h 33 min 28 s
